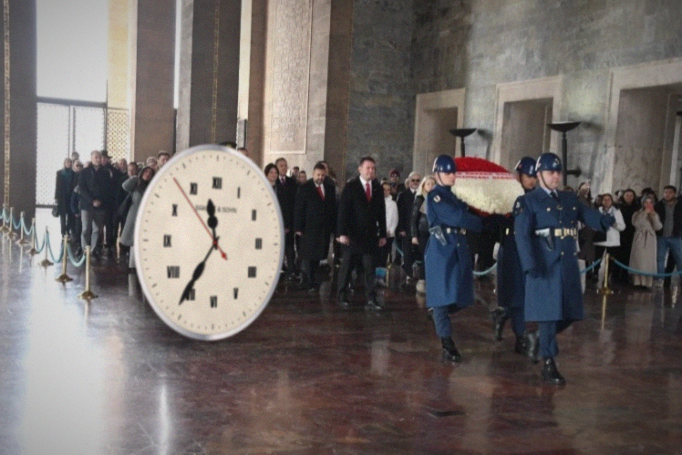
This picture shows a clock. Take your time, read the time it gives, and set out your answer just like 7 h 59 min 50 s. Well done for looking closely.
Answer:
11 h 35 min 53 s
